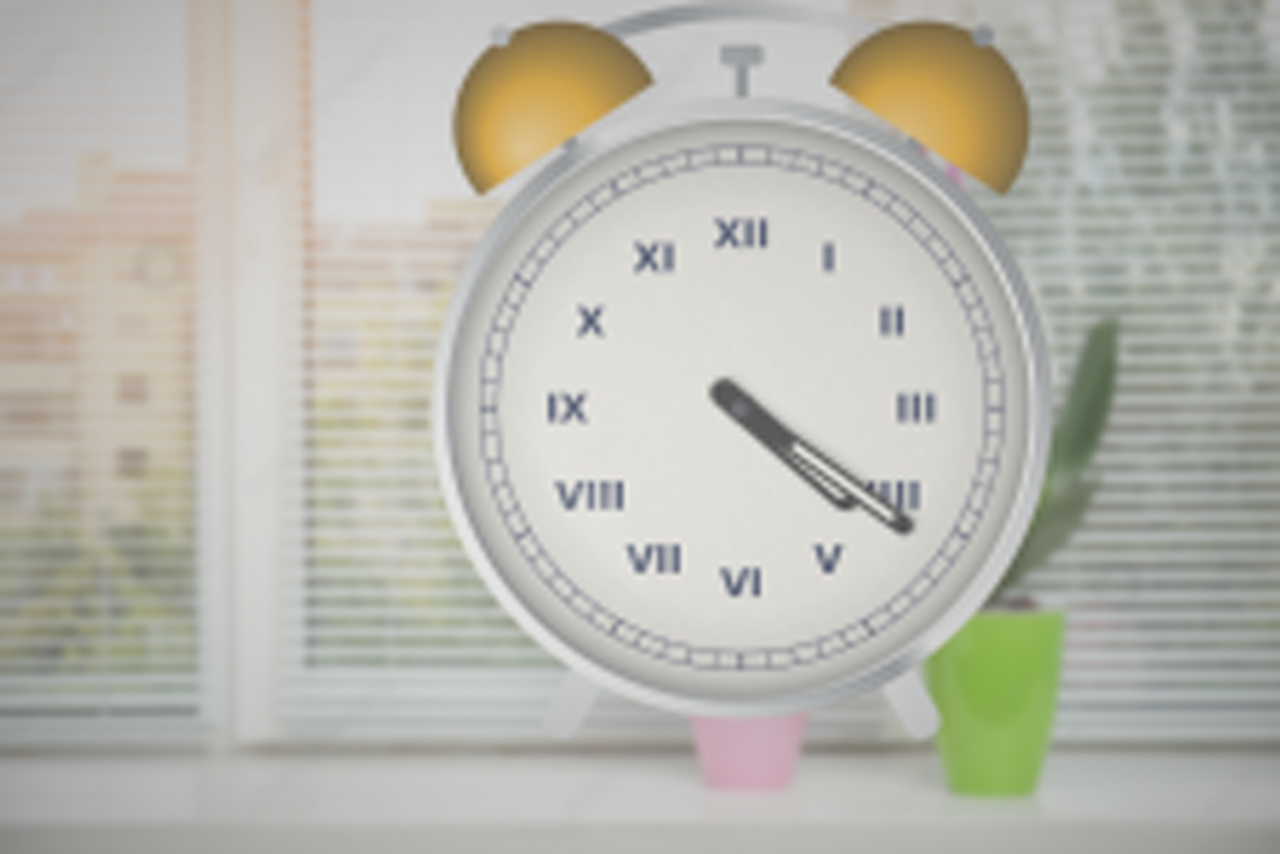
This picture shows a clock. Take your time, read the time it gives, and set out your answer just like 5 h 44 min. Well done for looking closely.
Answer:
4 h 21 min
